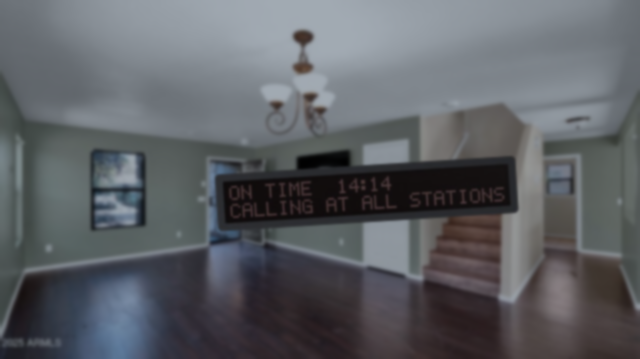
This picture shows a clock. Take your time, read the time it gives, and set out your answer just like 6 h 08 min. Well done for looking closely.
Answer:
14 h 14 min
